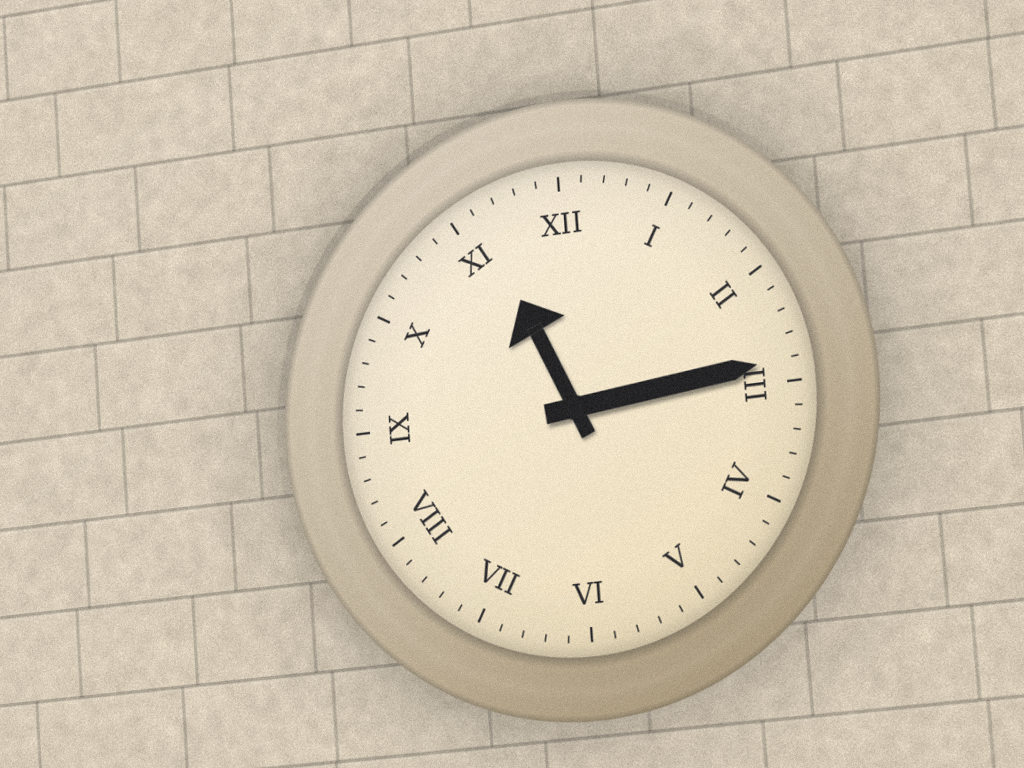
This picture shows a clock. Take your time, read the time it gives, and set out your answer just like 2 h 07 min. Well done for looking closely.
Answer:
11 h 14 min
